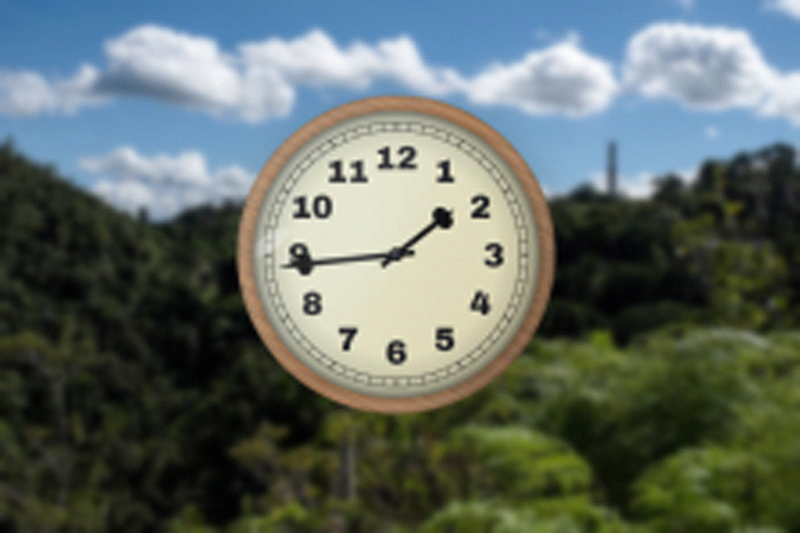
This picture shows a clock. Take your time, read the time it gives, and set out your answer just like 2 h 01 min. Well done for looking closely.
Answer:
1 h 44 min
